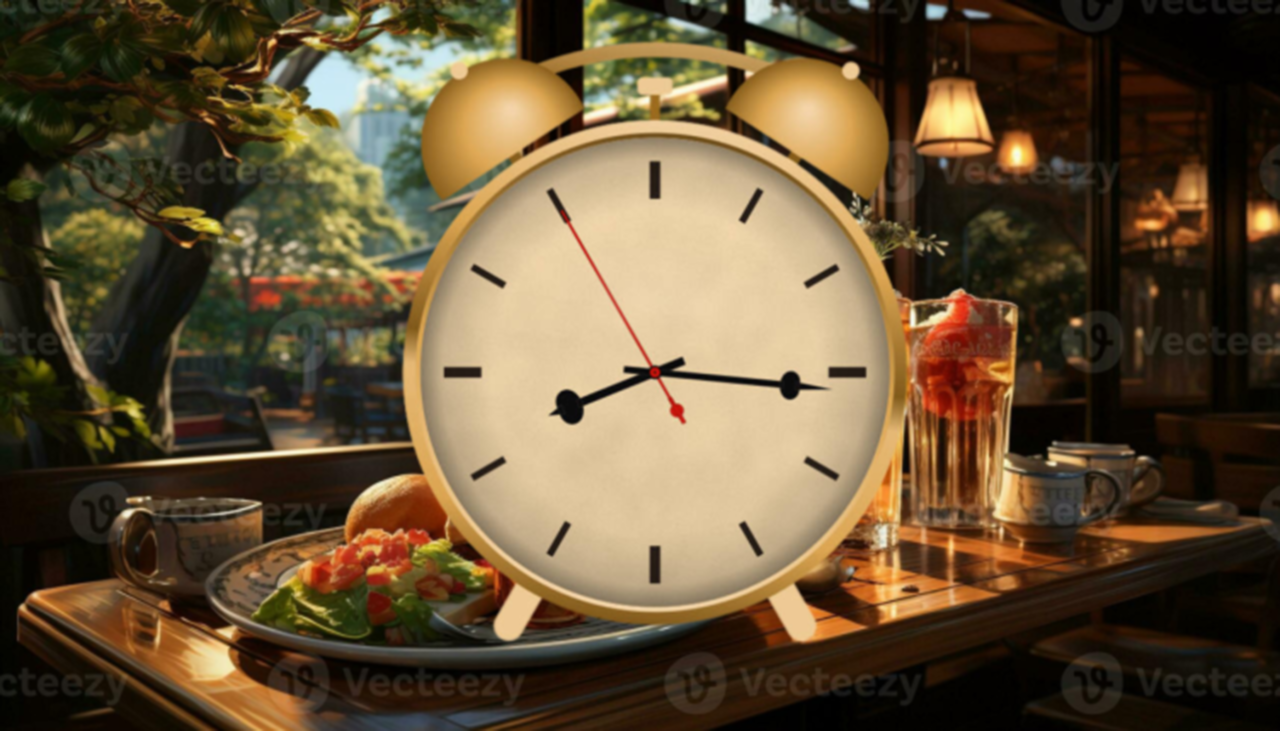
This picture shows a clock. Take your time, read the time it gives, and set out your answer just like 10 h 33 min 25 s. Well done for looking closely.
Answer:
8 h 15 min 55 s
